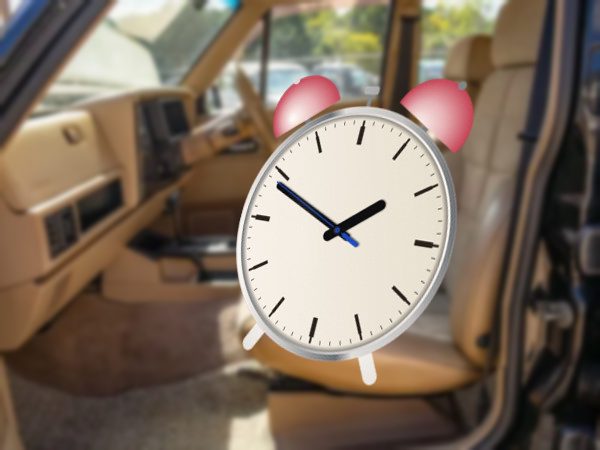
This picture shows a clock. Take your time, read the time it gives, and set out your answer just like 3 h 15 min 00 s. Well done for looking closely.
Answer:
1 h 48 min 49 s
